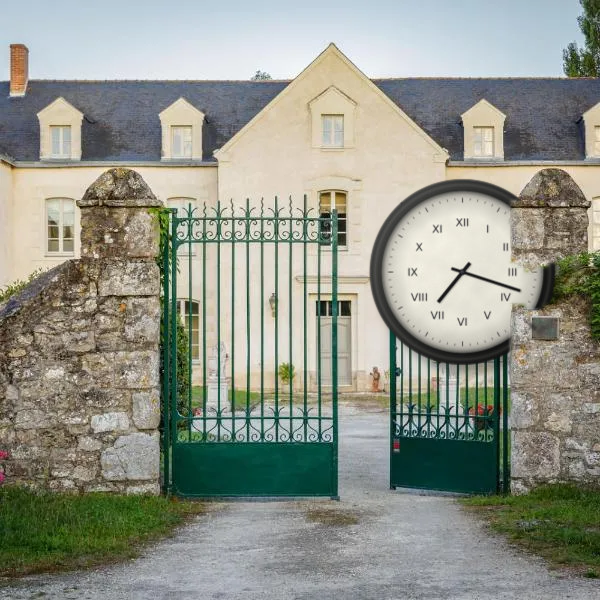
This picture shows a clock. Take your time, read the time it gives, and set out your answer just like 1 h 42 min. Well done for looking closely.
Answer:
7 h 18 min
